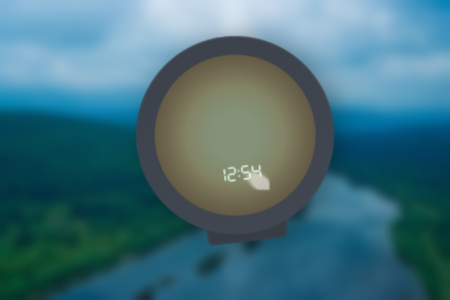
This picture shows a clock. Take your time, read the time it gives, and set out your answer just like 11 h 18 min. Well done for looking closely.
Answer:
12 h 54 min
